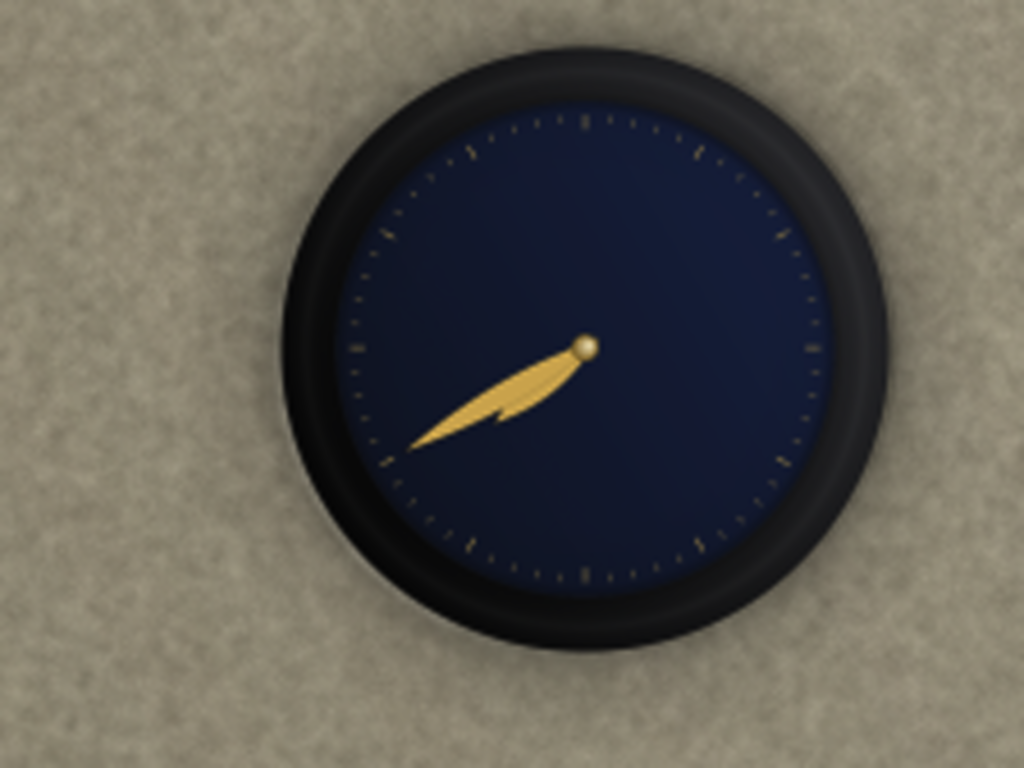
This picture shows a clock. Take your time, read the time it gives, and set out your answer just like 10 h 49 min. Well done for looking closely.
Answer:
7 h 40 min
